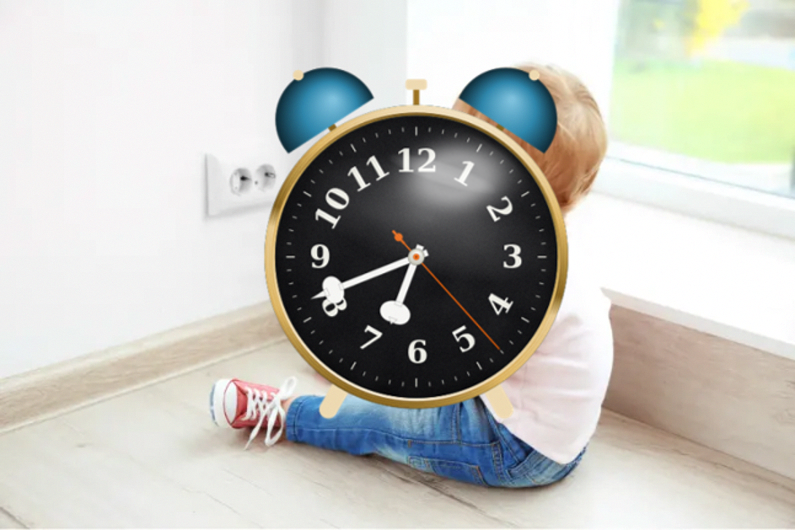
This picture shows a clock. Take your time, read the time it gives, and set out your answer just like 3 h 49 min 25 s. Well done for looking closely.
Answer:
6 h 41 min 23 s
